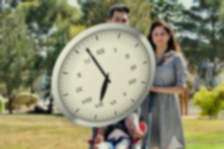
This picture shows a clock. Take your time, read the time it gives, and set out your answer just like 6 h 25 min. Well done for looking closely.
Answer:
6 h 57 min
